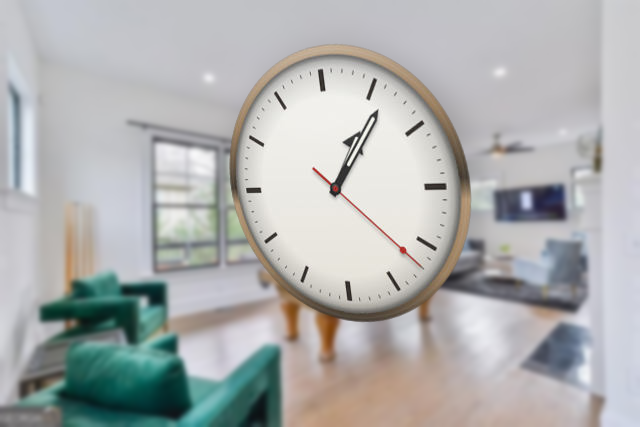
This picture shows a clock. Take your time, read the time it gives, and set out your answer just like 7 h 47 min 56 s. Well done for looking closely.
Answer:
1 h 06 min 22 s
